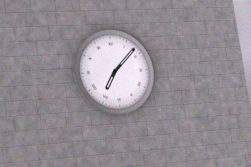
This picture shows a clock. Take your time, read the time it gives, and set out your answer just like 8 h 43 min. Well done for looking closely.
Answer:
7 h 08 min
